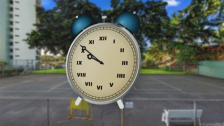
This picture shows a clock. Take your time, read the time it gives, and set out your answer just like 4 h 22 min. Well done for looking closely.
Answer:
9 h 51 min
